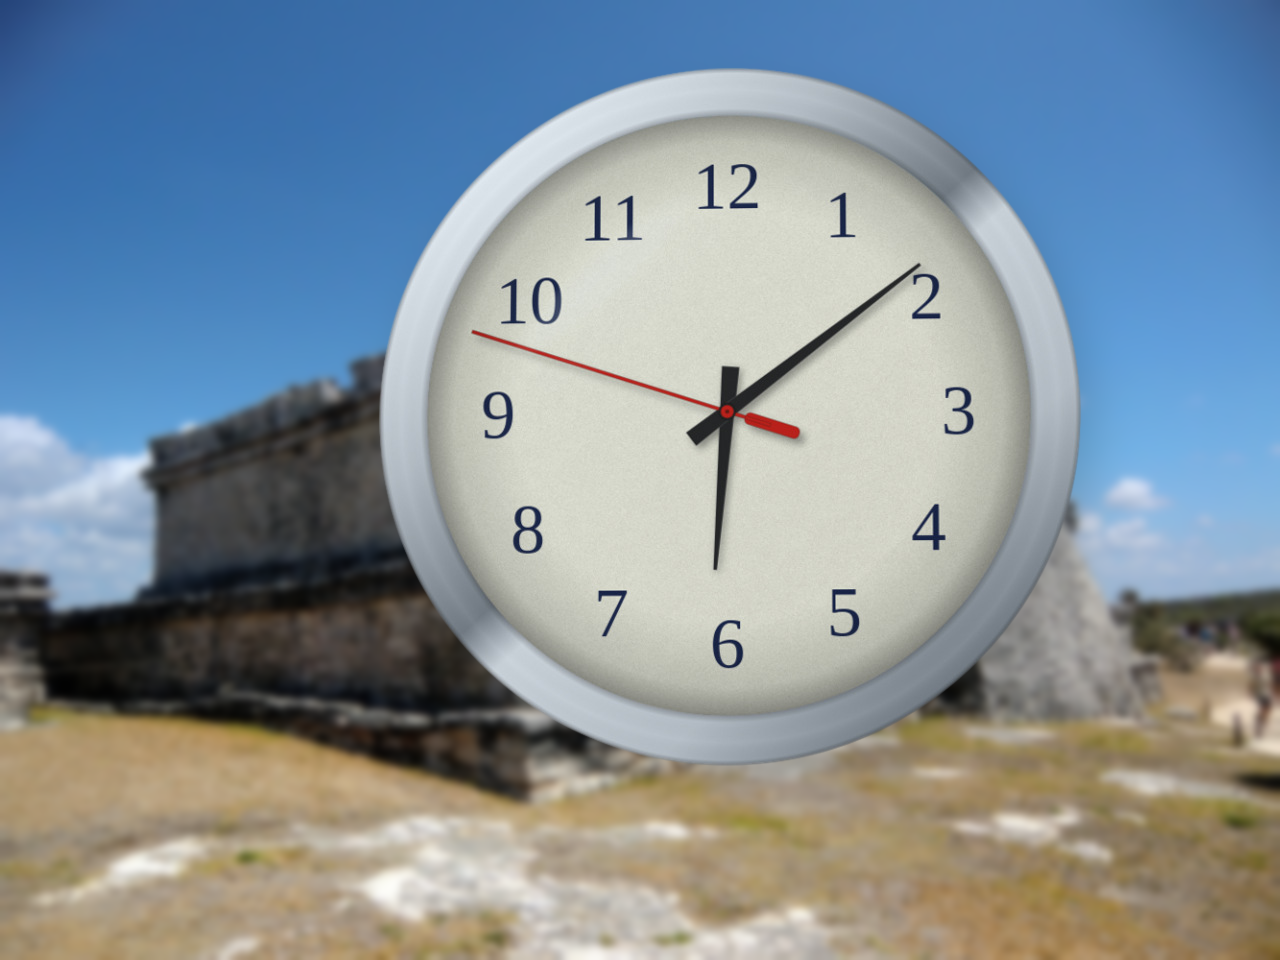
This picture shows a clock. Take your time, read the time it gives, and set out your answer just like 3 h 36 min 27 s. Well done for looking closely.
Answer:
6 h 08 min 48 s
